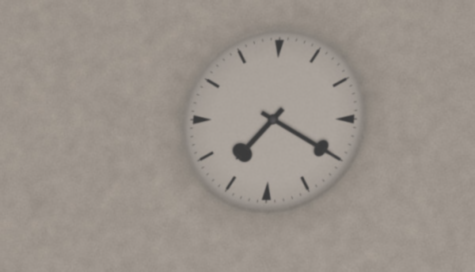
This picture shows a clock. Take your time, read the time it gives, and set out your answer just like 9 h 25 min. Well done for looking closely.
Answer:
7 h 20 min
